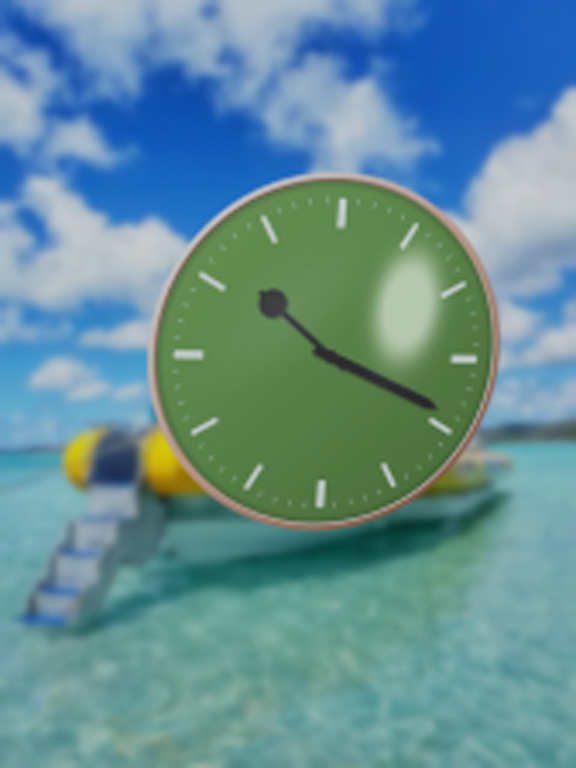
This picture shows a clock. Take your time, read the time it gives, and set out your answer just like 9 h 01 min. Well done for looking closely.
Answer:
10 h 19 min
